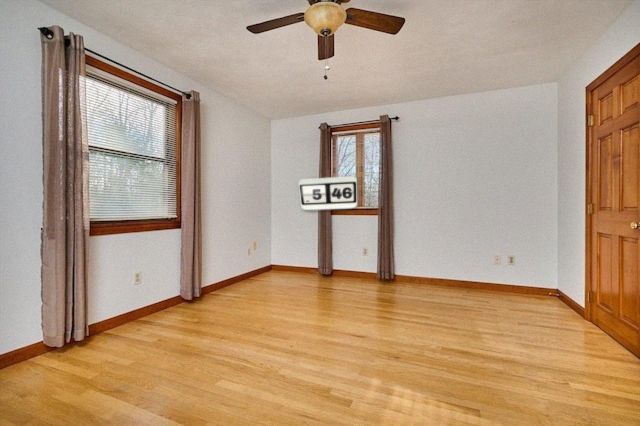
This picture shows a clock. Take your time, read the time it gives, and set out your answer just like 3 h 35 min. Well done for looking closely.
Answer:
5 h 46 min
